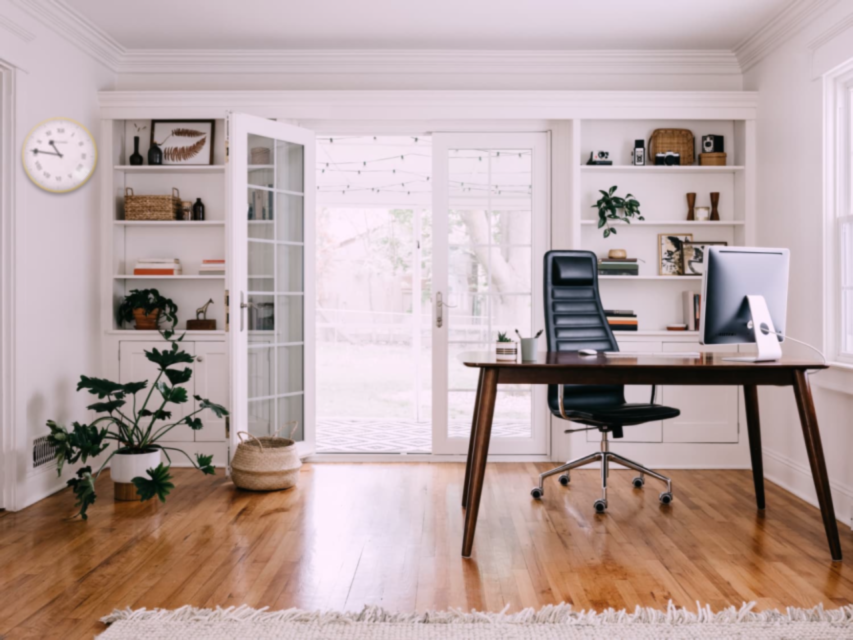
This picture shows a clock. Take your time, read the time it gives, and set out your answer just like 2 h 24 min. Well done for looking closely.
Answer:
10 h 46 min
